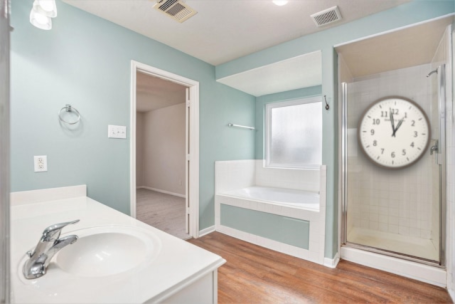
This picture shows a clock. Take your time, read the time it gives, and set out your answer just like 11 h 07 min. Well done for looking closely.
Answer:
12 h 58 min
